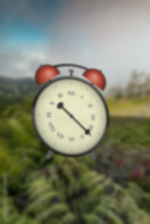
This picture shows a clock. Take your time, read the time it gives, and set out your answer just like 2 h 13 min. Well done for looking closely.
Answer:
10 h 22 min
